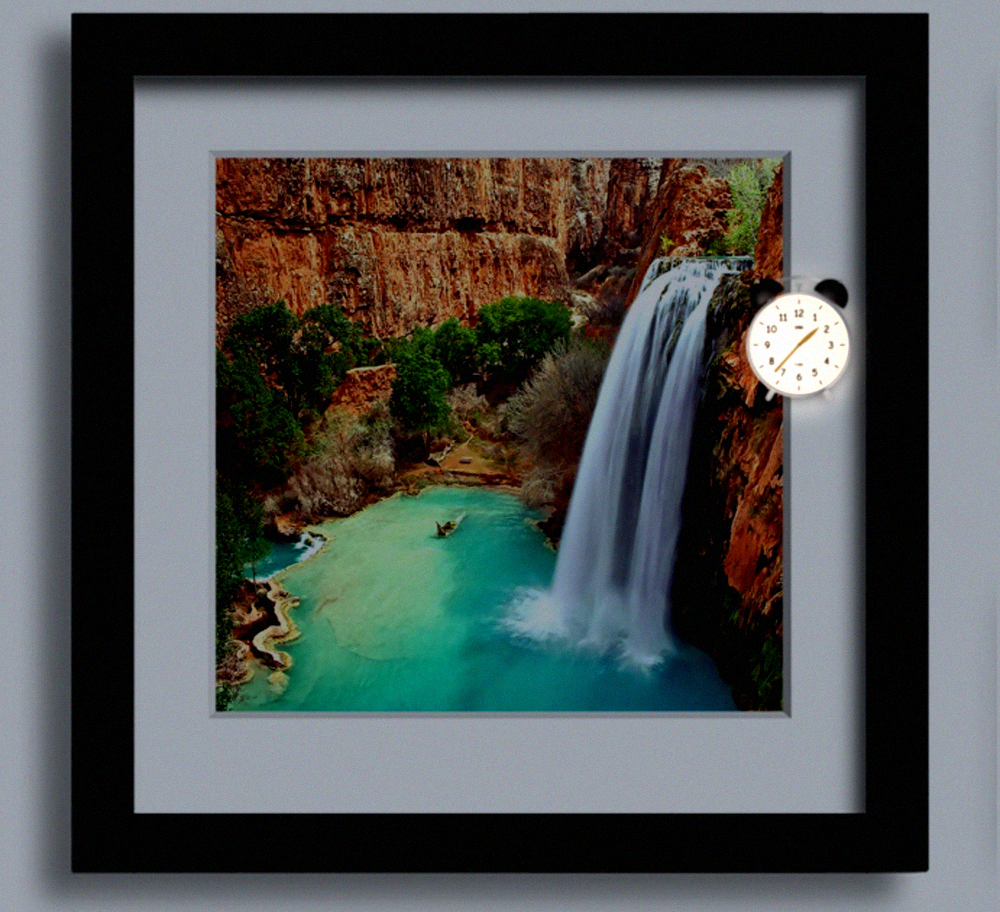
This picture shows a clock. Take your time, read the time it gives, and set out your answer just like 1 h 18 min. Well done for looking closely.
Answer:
1 h 37 min
